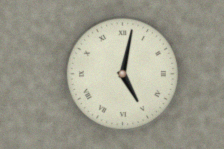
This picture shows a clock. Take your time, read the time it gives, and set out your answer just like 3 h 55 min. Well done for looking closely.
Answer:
5 h 02 min
